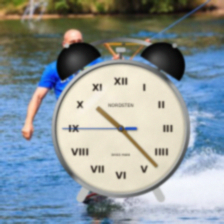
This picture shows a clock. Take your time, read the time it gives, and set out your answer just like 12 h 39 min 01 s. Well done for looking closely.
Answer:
10 h 22 min 45 s
